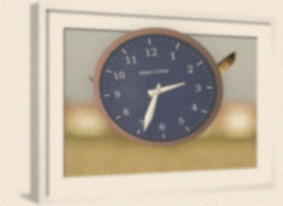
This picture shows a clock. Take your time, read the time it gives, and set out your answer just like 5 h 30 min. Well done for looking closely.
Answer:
2 h 34 min
